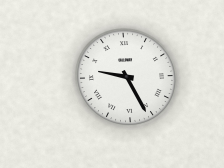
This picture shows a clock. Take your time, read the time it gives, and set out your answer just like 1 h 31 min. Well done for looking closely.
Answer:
9 h 26 min
